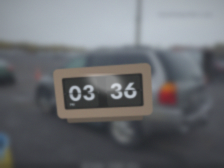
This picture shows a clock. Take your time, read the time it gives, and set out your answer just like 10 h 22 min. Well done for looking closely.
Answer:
3 h 36 min
